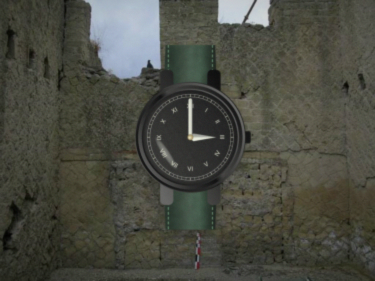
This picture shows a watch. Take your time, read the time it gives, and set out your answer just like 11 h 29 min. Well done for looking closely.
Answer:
3 h 00 min
